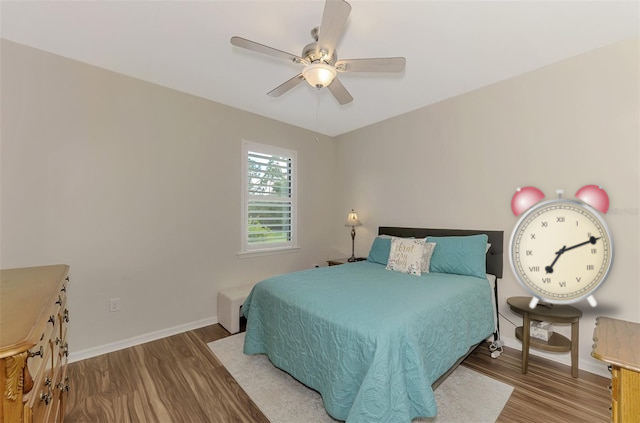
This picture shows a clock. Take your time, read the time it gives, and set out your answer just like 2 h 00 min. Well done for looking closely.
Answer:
7 h 12 min
